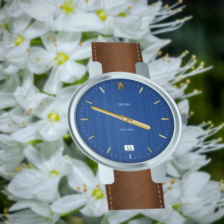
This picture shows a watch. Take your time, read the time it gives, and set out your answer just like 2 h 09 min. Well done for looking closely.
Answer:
3 h 49 min
